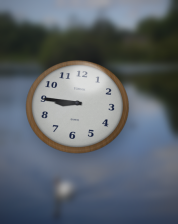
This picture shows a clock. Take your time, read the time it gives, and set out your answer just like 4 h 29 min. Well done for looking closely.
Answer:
8 h 45 min
